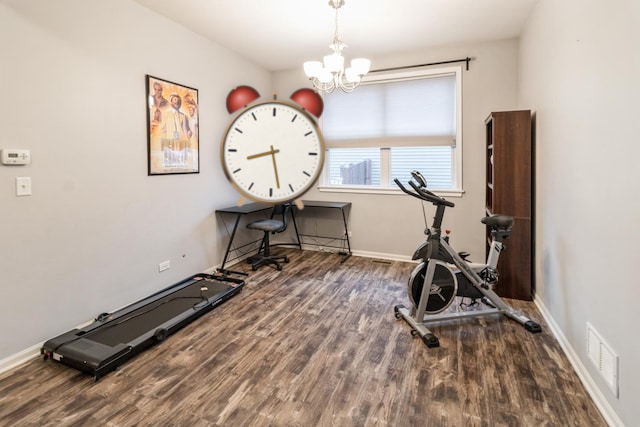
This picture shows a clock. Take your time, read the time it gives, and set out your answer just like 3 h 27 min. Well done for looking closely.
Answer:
8 h 28 min
